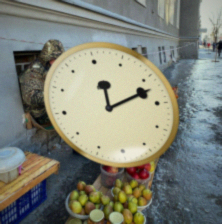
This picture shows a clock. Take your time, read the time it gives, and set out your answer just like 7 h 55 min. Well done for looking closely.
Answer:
12 h 12 min
